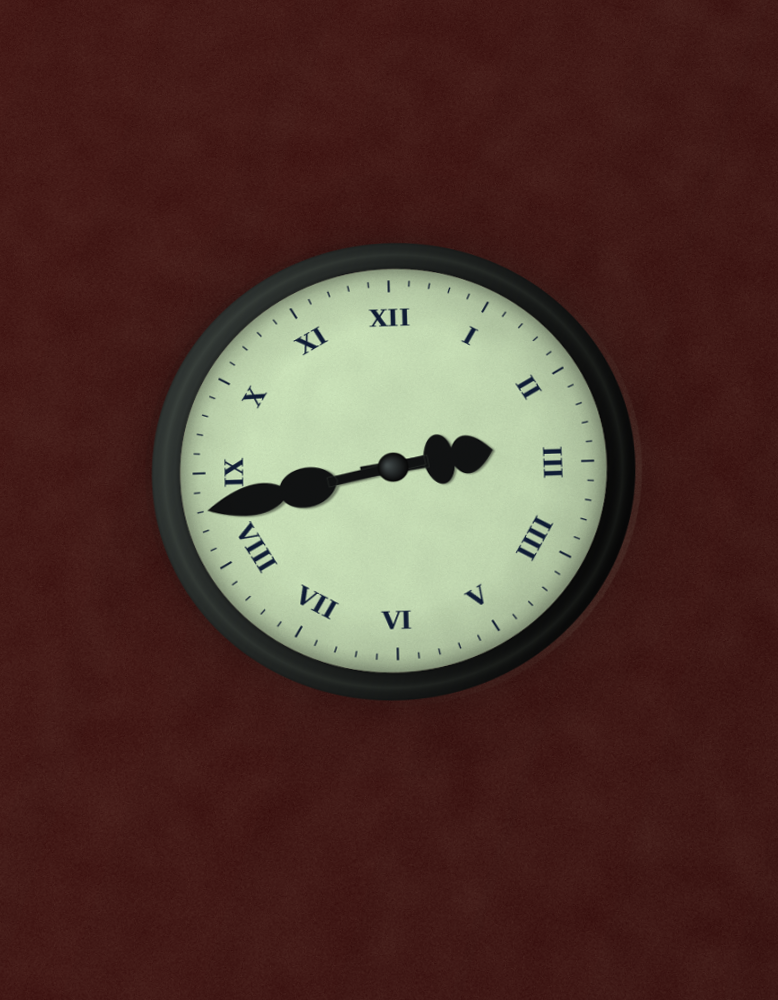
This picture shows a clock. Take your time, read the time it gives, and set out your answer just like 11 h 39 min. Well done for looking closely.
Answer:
2 h 43 min
